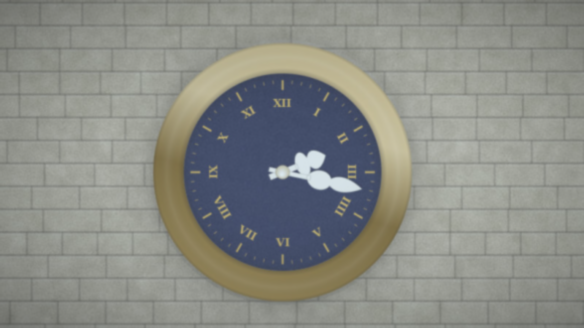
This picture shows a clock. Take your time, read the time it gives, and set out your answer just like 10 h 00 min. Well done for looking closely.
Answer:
2 h 17 min
